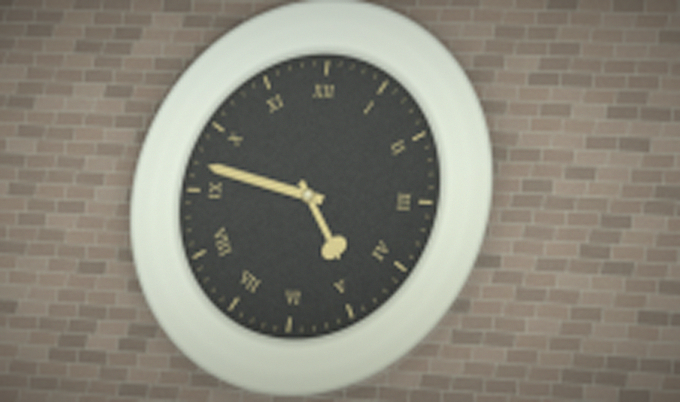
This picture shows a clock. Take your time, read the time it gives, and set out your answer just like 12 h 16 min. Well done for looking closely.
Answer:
4 h 47 min
